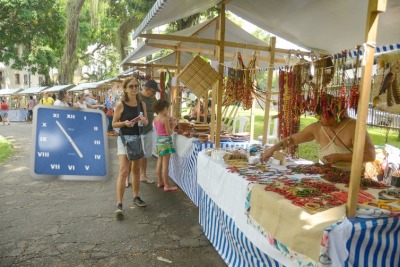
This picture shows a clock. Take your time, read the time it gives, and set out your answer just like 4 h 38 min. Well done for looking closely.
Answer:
4 h 54 min
